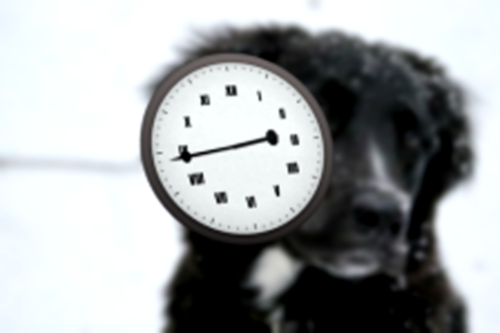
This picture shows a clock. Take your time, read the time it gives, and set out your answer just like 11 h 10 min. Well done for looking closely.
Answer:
2 h 44 min
